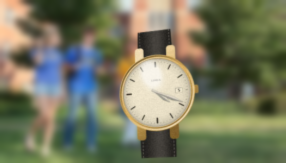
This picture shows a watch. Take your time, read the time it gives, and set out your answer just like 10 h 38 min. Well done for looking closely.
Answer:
4 h 19 min
